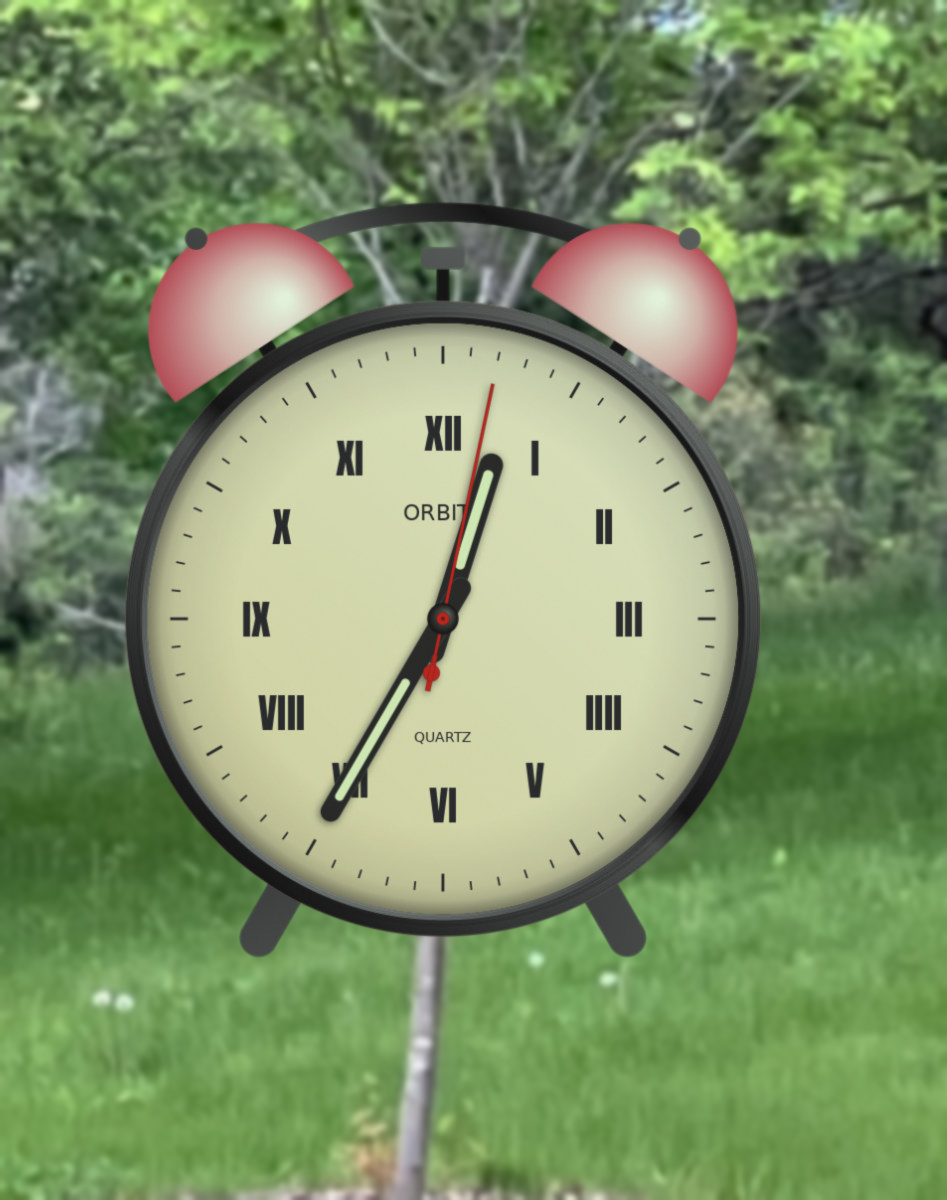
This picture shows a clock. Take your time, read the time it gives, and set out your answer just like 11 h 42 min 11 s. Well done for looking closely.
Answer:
12 h 35 min 02 s
